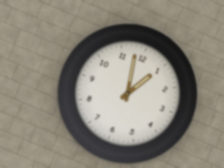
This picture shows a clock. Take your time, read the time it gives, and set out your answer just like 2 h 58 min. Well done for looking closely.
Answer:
12 h 58 min
